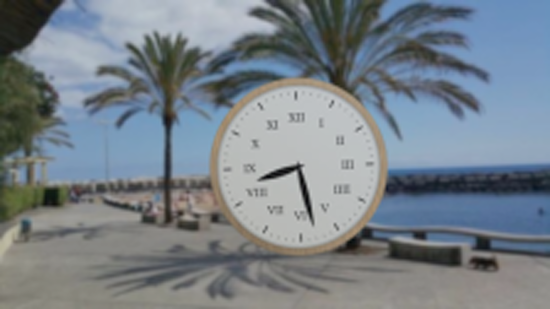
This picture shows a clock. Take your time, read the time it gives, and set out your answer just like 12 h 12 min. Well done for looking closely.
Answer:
8 h 28 min
